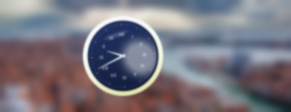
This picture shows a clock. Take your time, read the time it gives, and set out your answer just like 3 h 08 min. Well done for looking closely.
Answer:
9 h 41 min
